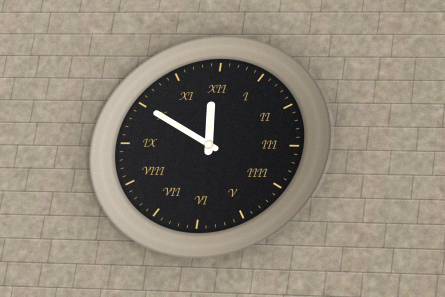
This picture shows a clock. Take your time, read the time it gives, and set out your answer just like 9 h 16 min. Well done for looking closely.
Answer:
11 h 50 min
